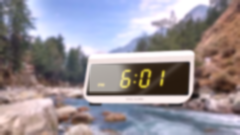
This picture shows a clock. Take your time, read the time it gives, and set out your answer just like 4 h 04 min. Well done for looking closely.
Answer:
6 h 01 min
